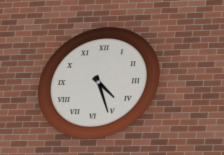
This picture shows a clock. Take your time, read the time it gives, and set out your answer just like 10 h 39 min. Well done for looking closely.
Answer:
4 h 26 min
